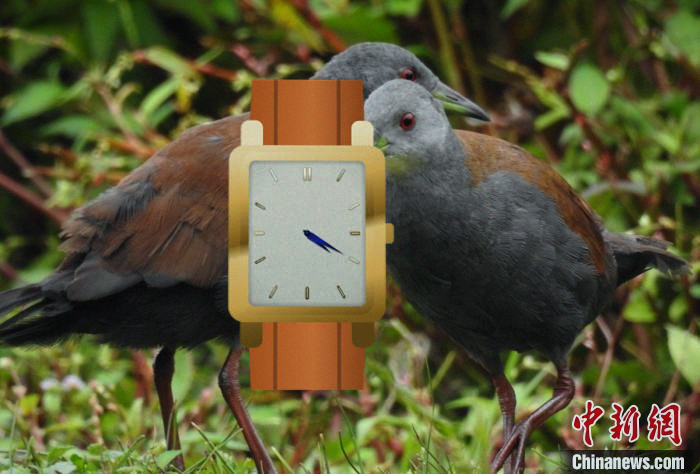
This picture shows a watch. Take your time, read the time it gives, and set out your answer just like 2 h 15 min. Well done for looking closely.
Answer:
4 h 20 min
